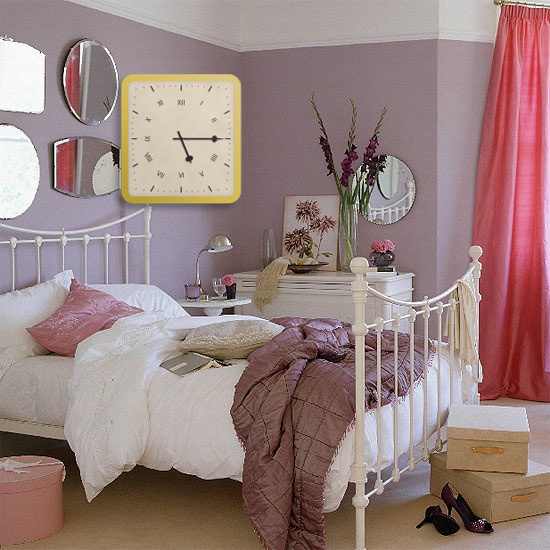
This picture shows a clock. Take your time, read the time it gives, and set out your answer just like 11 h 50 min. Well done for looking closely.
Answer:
5 h 15 min
